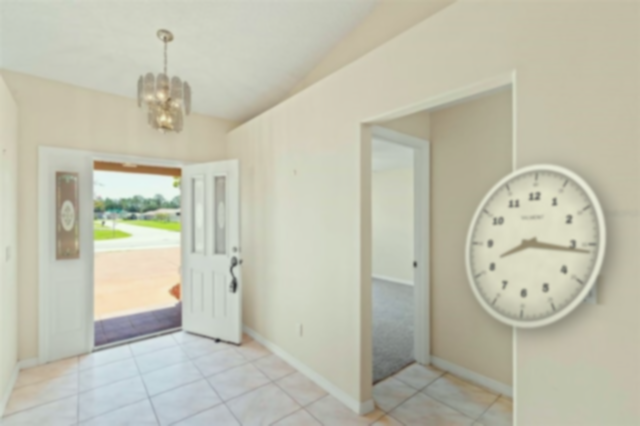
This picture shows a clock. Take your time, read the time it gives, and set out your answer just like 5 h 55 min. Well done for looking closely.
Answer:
8 h 16 min
